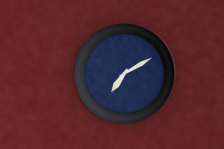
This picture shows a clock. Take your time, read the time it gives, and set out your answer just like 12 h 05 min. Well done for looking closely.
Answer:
7 h 10 min
